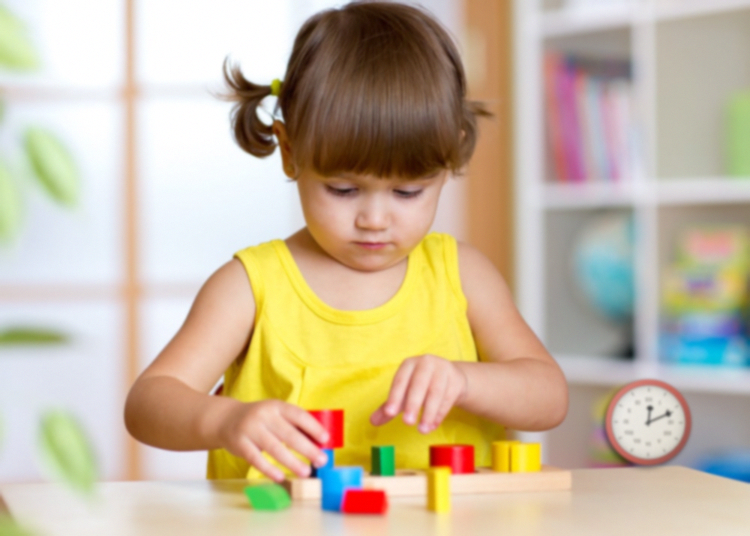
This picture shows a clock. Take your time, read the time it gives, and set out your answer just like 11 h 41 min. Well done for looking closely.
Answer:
12 h 11 min
